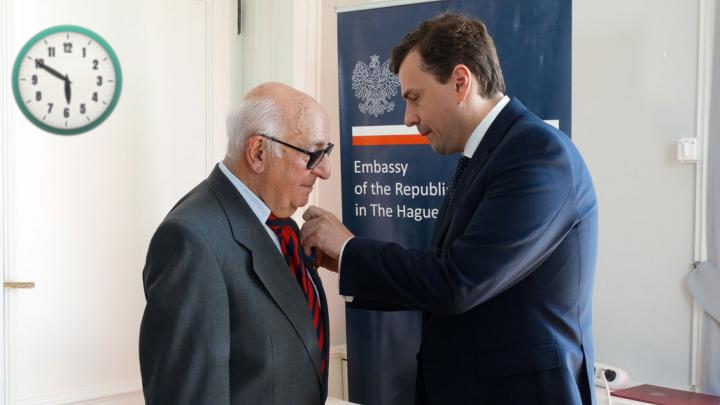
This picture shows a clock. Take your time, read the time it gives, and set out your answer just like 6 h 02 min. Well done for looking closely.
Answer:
5 h 50 min
